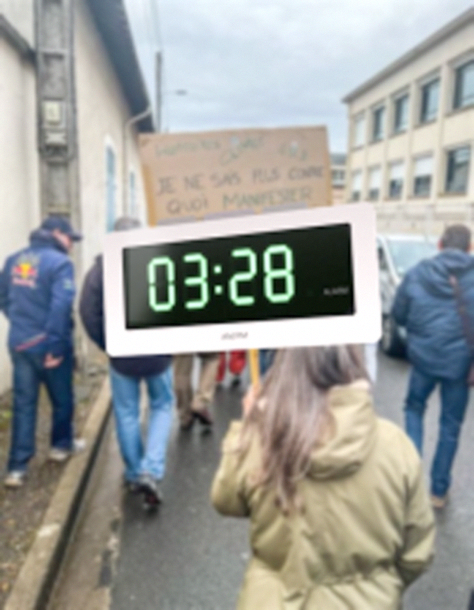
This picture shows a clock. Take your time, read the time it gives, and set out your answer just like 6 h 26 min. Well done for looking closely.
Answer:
3 h 28 min
